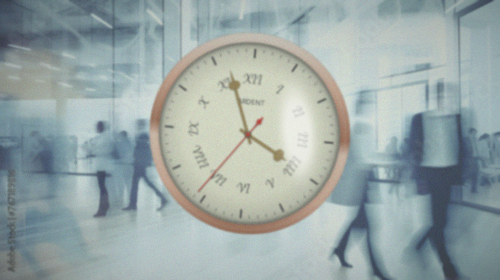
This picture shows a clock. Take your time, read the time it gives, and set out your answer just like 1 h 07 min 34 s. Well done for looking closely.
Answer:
3 h 56 min 36 s
